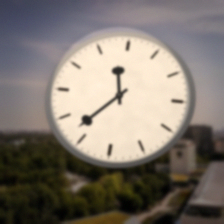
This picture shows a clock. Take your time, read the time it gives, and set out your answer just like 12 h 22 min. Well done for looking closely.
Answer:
11 h 37 min
